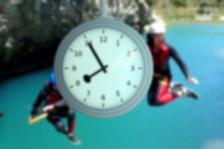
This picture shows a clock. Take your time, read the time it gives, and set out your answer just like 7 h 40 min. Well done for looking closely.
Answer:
7 h 55 min
